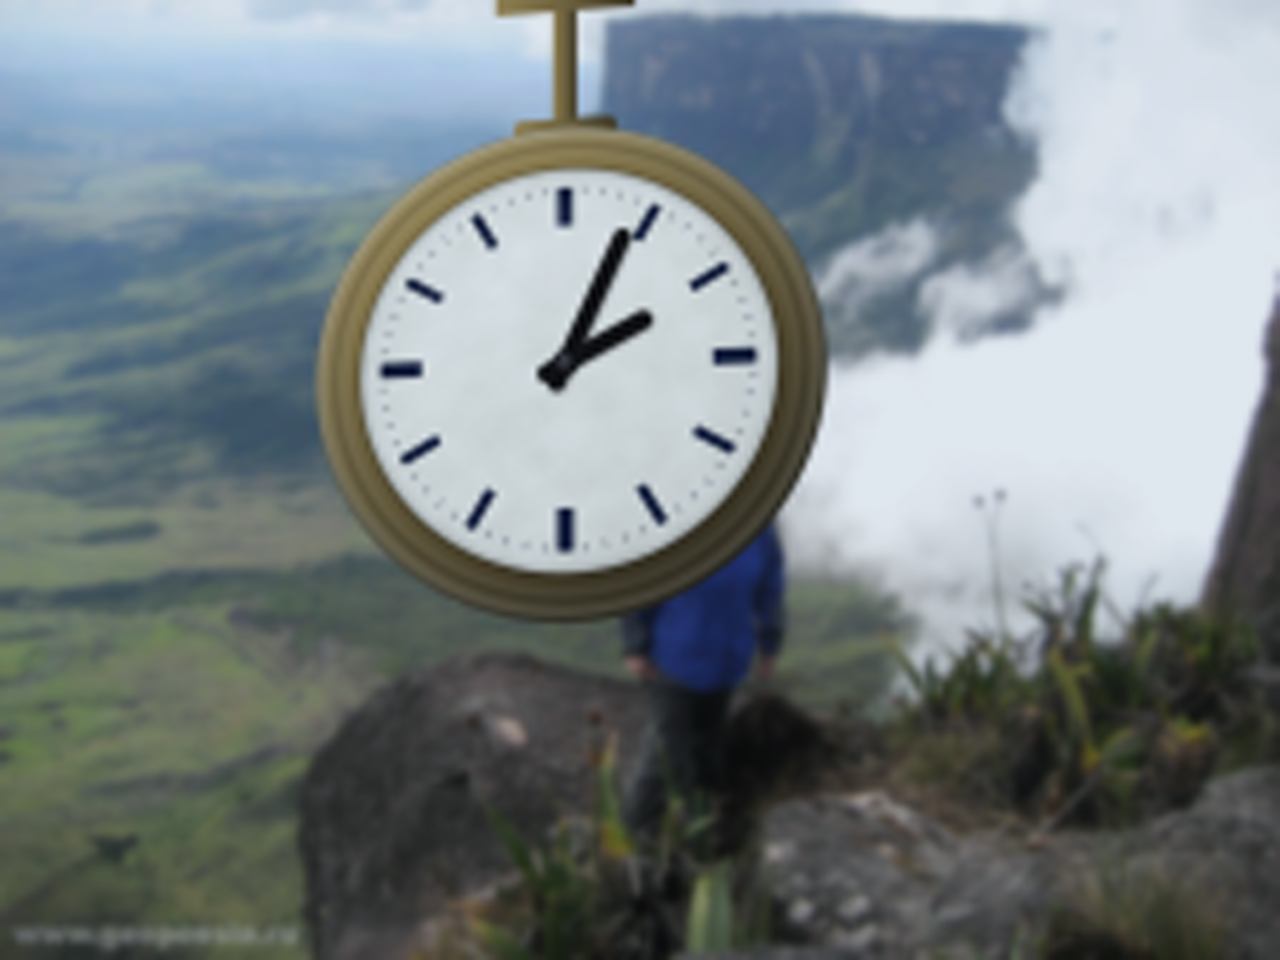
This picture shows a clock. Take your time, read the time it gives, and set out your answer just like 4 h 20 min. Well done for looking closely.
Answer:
2 h 04 min
